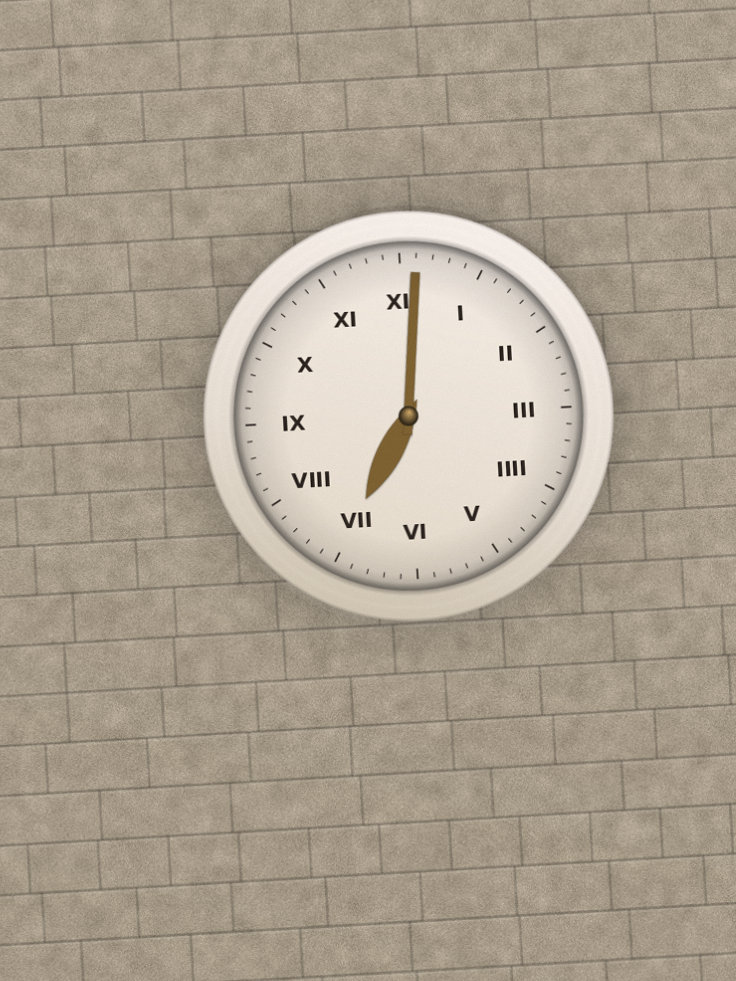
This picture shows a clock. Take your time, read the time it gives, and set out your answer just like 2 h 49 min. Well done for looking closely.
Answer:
7 h 01 min
